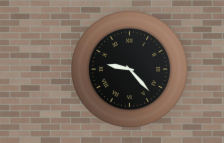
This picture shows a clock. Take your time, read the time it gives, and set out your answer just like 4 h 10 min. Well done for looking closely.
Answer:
9 h 23 min
